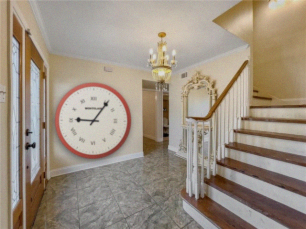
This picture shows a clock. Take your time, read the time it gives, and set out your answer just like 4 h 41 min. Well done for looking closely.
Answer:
9 h 06 min
